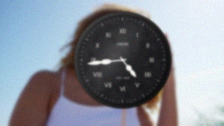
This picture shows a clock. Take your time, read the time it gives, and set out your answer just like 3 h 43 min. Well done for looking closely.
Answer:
4 h 44 min
